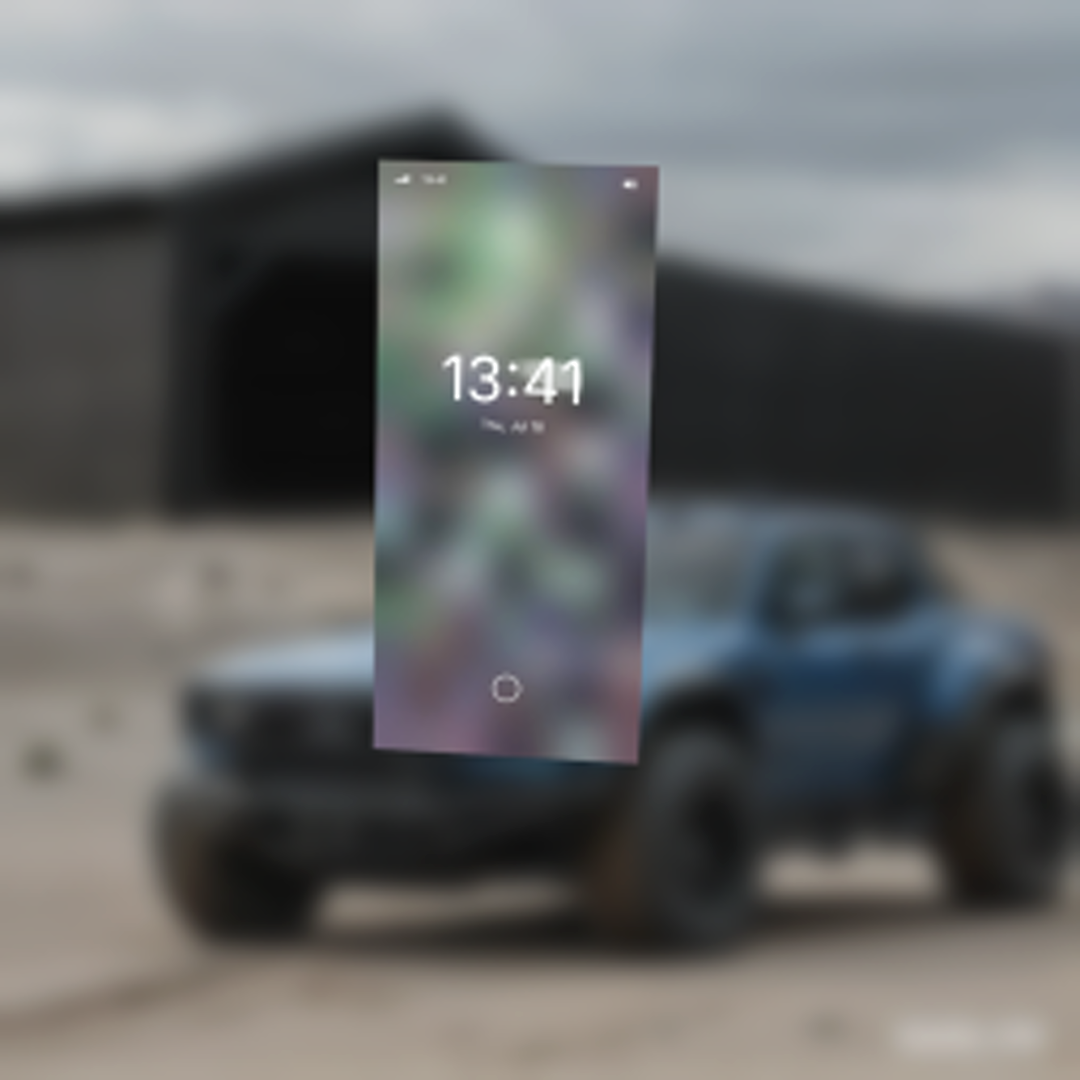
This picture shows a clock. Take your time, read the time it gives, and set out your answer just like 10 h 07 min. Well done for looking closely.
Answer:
13 h 41 min
